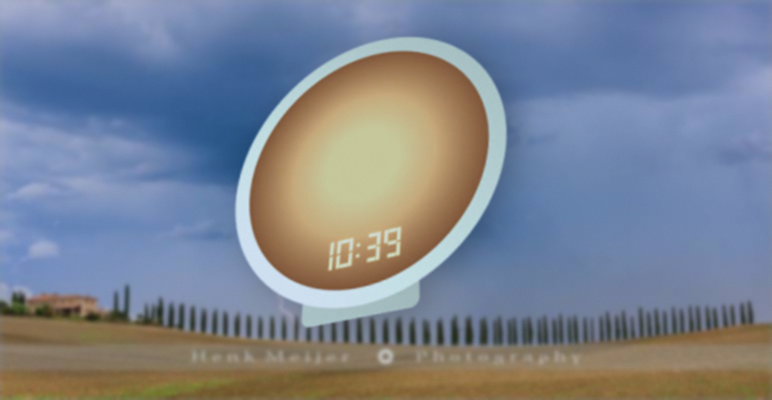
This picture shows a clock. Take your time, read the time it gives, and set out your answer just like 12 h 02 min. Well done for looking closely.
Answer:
10 h 39 min
